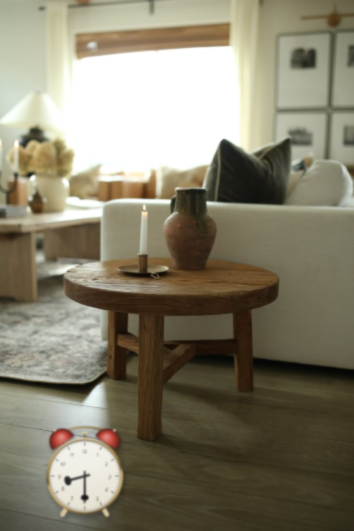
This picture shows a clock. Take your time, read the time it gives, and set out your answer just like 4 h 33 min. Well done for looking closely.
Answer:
8 h 30 min
